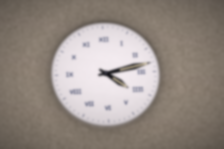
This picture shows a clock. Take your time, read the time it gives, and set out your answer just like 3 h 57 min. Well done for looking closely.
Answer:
4 h 13 min
